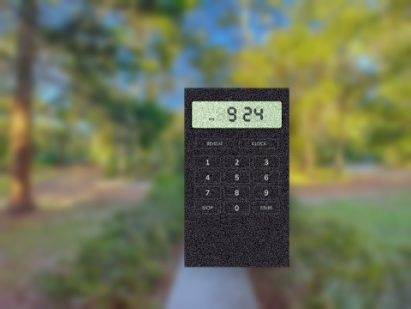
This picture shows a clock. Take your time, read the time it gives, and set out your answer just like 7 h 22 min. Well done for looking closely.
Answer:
9 h 24 min
